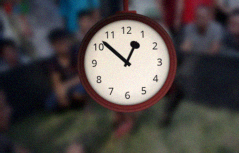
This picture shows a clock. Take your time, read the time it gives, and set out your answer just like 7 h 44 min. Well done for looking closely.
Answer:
12 h 52 min
